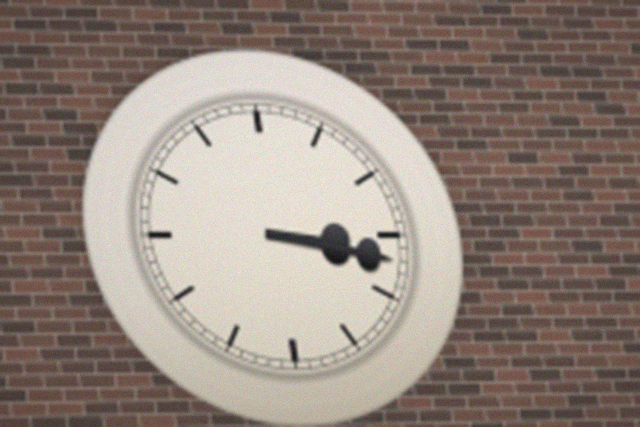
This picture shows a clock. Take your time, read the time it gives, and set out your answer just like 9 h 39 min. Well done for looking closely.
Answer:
3 h 17 min
